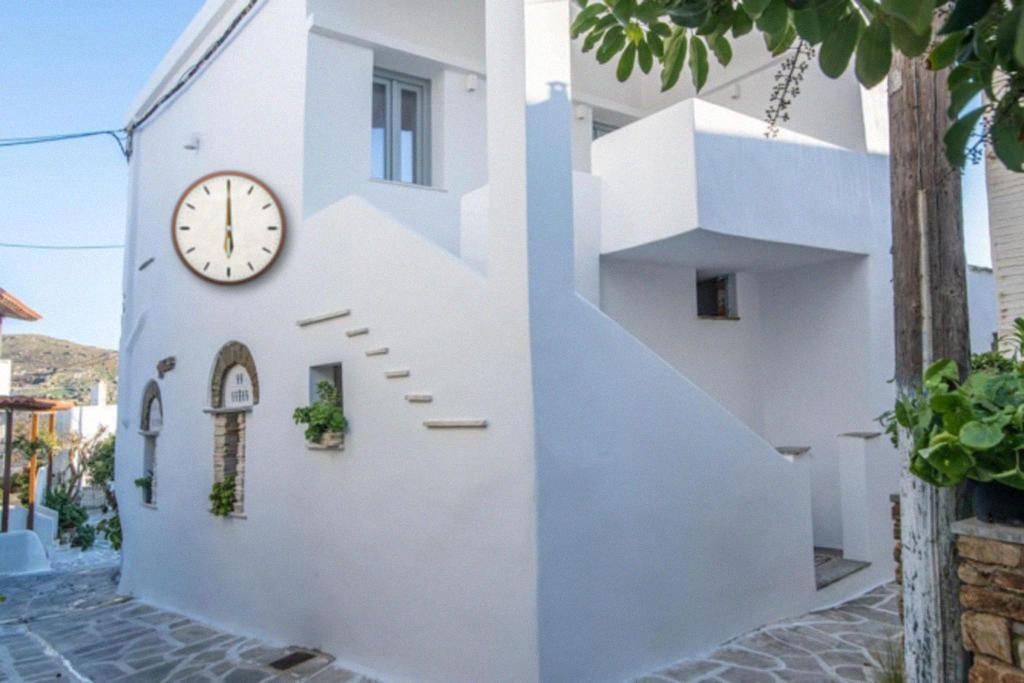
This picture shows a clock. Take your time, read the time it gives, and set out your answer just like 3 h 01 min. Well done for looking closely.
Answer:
6 h 00 min
